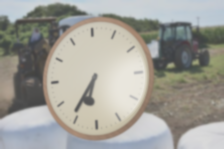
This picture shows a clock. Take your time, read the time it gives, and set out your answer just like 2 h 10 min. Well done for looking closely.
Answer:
6 h 36 min
